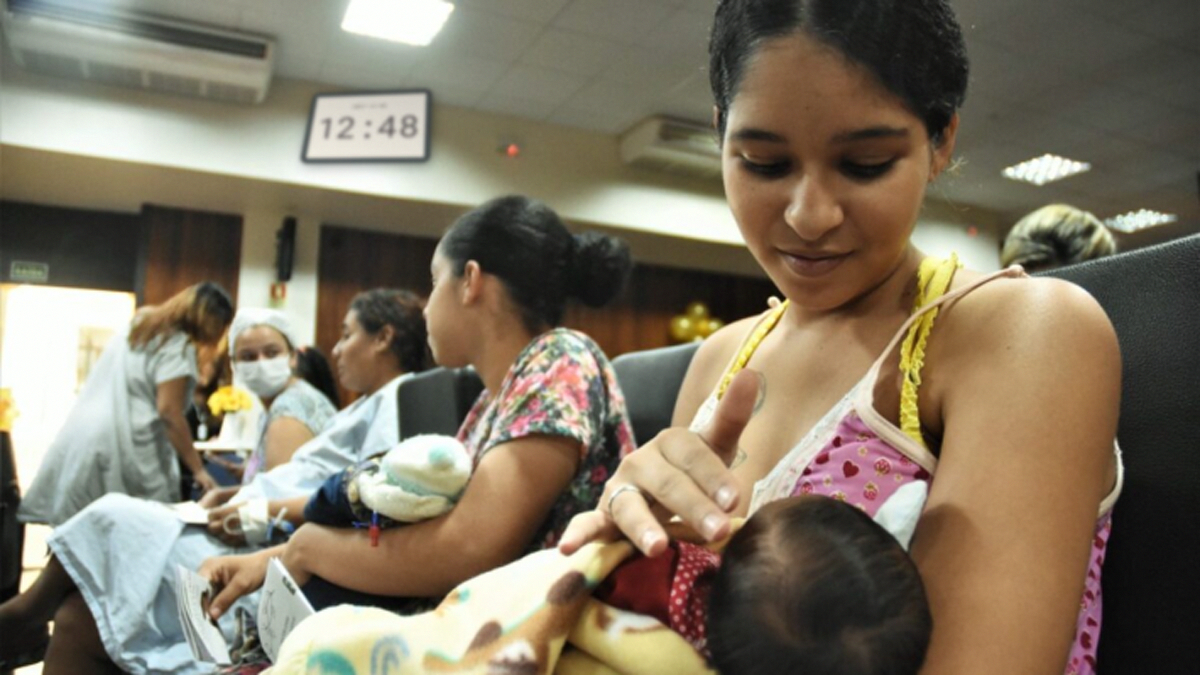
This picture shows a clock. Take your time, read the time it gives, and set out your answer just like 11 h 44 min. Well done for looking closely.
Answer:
12 h 48 min
